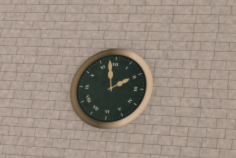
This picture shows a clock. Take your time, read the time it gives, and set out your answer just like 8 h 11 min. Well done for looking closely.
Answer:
1 h 58 min
